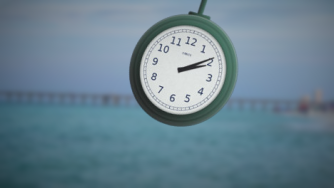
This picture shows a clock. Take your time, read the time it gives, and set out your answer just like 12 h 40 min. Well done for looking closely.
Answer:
2 h 09 min
